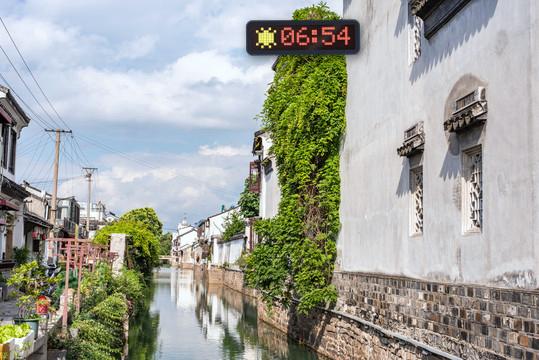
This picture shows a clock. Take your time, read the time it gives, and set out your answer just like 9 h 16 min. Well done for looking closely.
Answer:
6 h 54 min
